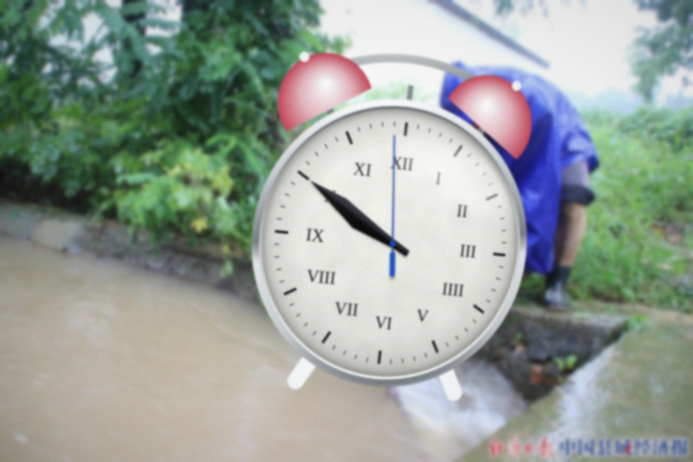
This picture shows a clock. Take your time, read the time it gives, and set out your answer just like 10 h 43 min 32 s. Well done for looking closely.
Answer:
9 h 49 min 59 s
